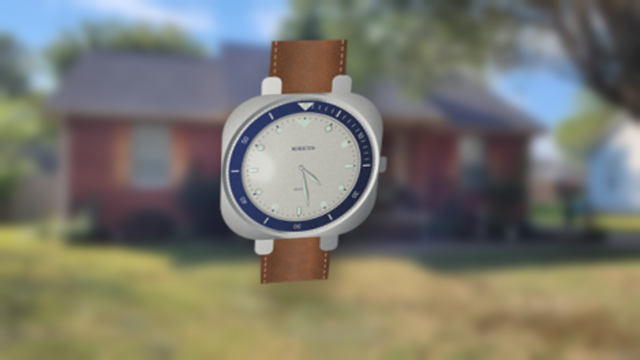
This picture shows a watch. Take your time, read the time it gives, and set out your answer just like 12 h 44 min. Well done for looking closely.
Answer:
4 h 28 min
